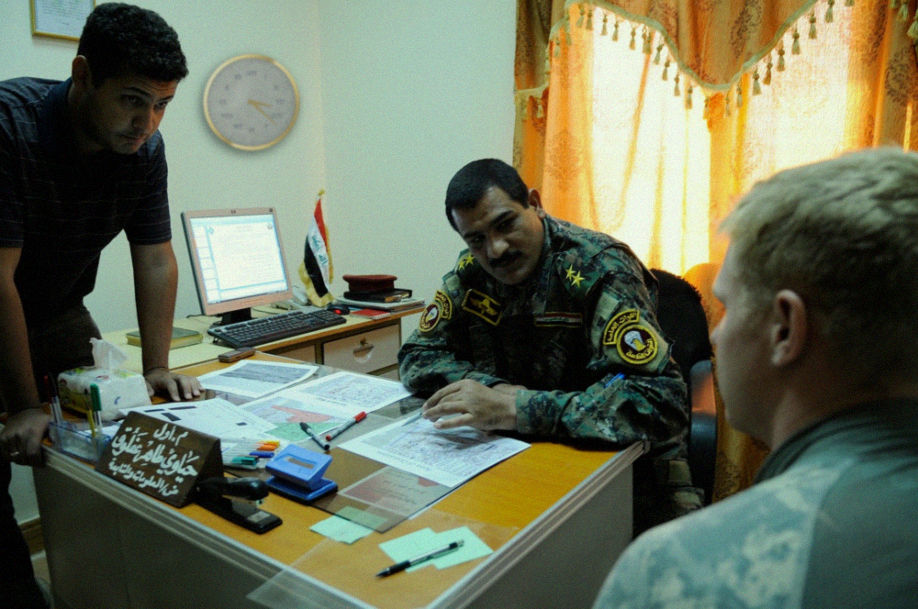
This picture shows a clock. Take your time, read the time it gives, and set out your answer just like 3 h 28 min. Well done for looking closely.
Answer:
3 h 22 min
